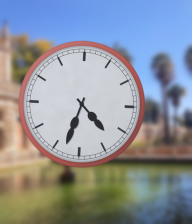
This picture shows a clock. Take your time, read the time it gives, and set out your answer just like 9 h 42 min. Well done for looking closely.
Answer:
4 h 33 min
